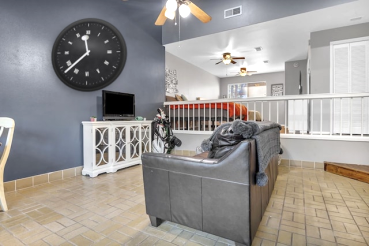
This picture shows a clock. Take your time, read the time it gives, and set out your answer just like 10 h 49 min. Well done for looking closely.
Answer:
11 h 38 min
